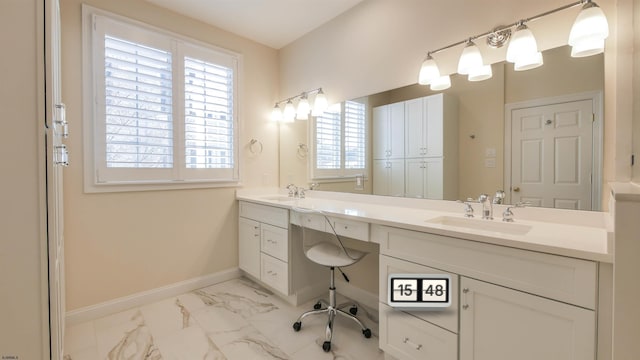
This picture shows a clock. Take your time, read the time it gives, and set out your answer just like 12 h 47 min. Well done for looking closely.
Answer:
15 h 48 min
